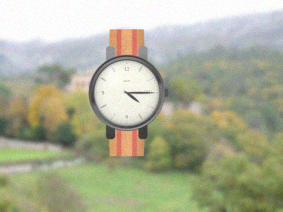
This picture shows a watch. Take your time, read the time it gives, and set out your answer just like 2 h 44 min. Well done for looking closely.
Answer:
4 h 15 min
